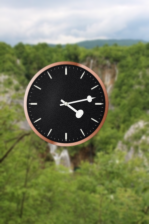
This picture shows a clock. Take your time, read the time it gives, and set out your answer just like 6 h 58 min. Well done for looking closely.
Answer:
4 h 13 min
